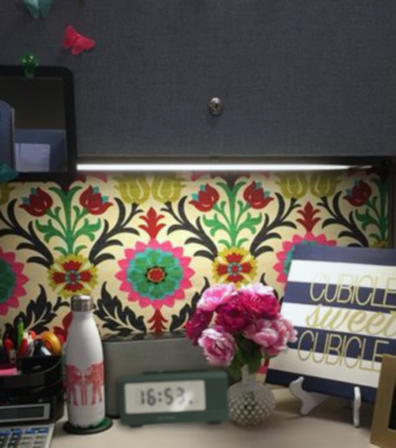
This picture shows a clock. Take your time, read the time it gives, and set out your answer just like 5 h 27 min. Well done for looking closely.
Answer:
16 h 53 min
